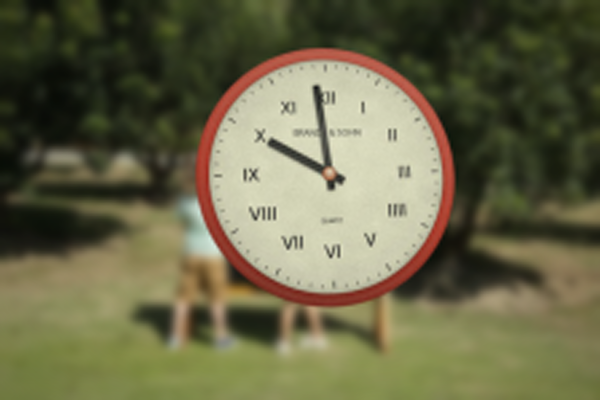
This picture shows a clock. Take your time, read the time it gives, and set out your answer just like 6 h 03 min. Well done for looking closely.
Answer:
9 h 59 min
